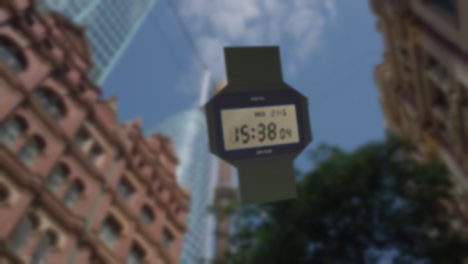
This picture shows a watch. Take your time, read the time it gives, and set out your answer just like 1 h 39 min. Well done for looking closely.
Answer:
15 h 38 min
